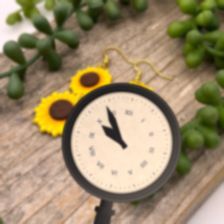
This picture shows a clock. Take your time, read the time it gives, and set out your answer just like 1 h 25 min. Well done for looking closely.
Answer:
9 h 54 min
